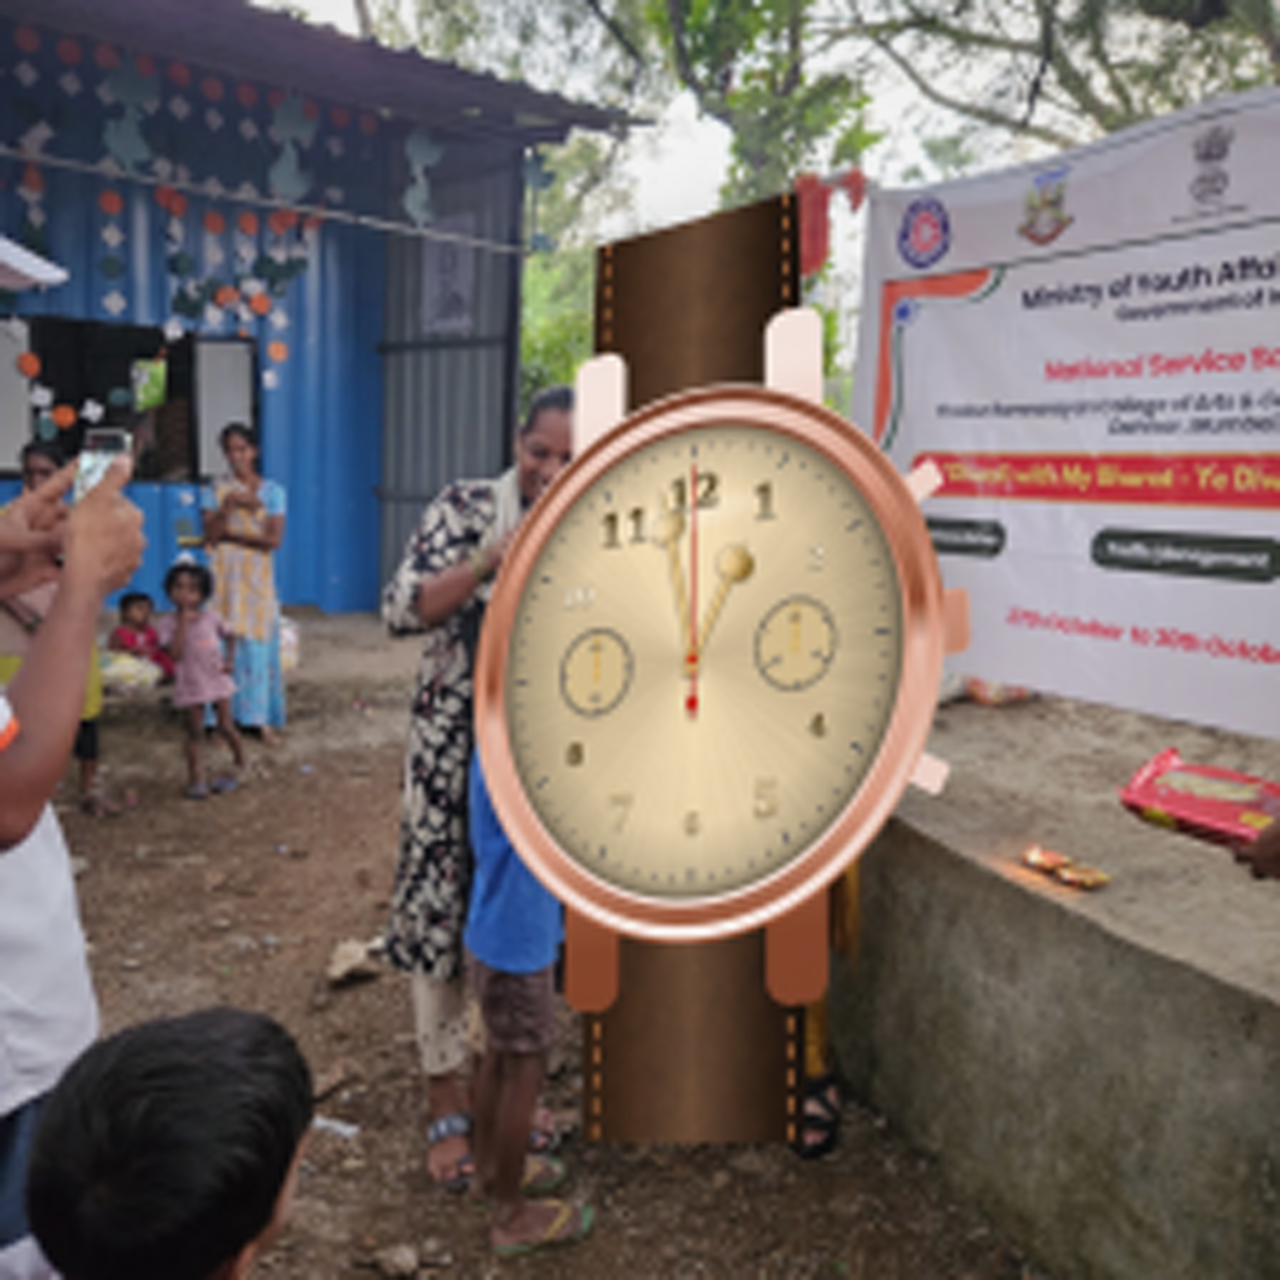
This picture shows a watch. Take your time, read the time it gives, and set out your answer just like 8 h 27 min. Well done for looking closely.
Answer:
12 h 58 min
